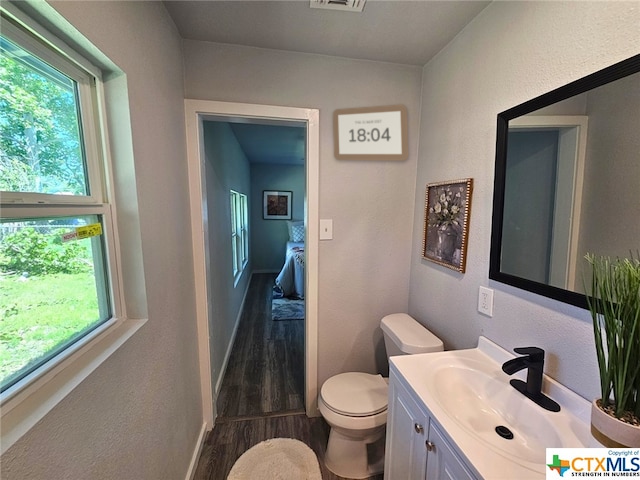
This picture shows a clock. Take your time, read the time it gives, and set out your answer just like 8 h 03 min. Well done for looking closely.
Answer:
18 h 04 min
